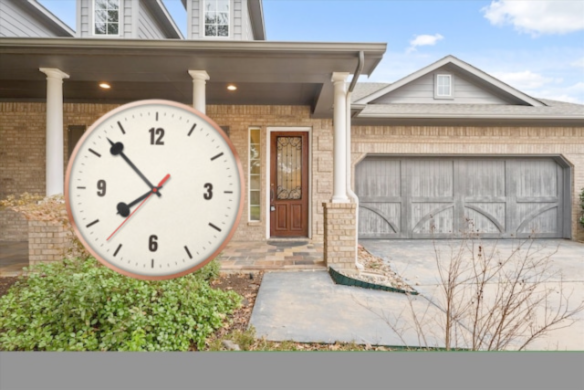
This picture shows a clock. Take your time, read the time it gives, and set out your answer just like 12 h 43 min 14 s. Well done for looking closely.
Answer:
7 h 52 min 37 s
